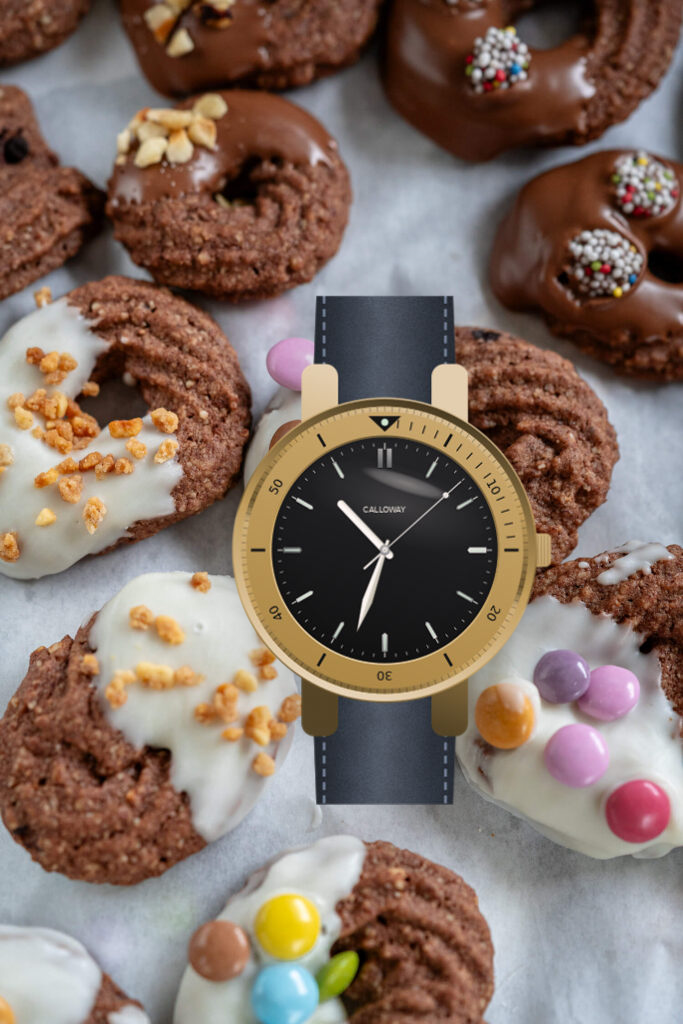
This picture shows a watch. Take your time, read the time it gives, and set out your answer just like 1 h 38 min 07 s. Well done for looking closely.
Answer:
10 h 33 min 08 s
